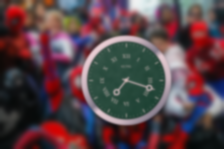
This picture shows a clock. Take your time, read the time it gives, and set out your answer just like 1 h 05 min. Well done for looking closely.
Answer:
7 h 18 min
